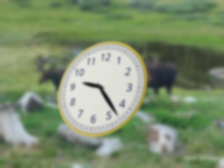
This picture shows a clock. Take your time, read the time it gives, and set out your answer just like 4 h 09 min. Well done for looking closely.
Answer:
9 h 23 min
